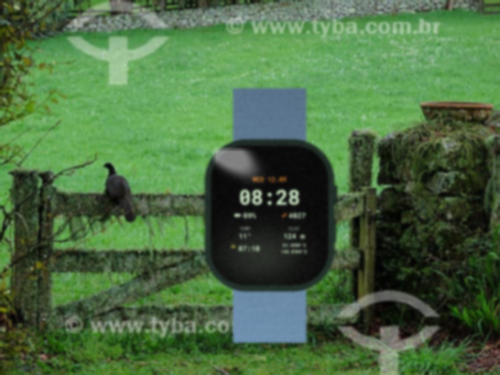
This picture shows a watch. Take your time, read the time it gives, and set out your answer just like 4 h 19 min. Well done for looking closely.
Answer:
8 h 28 min
